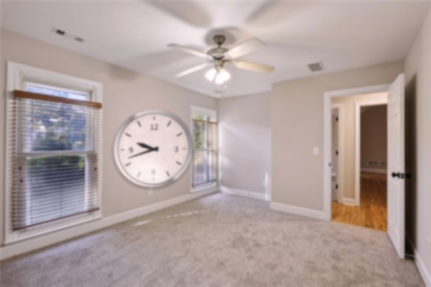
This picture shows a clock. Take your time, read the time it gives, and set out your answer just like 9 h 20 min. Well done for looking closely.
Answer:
9 h 42 min
